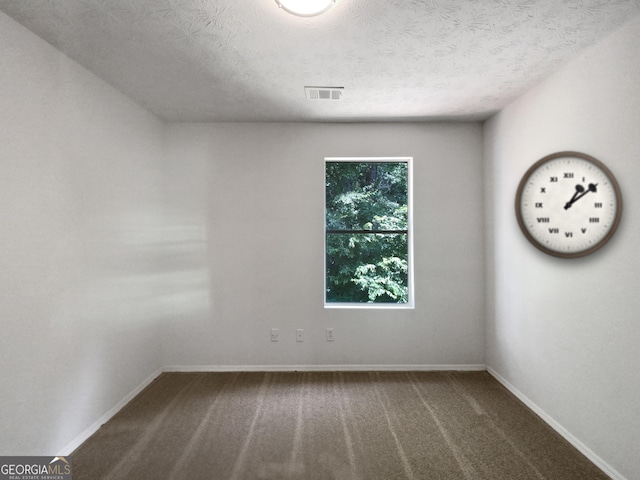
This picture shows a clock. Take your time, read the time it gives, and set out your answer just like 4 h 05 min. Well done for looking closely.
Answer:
1 h 09 min
